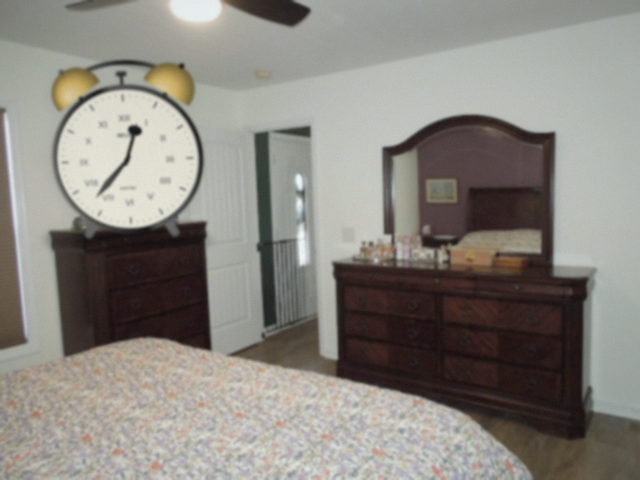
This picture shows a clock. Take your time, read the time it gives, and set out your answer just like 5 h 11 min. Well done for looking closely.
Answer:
12 h 37 min
